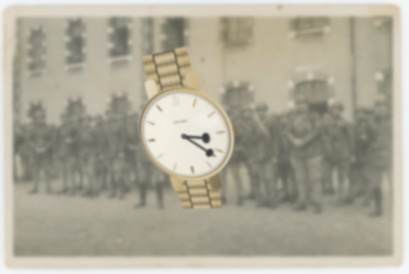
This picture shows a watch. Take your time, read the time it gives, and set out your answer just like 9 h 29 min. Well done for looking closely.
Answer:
3 h 22 min
